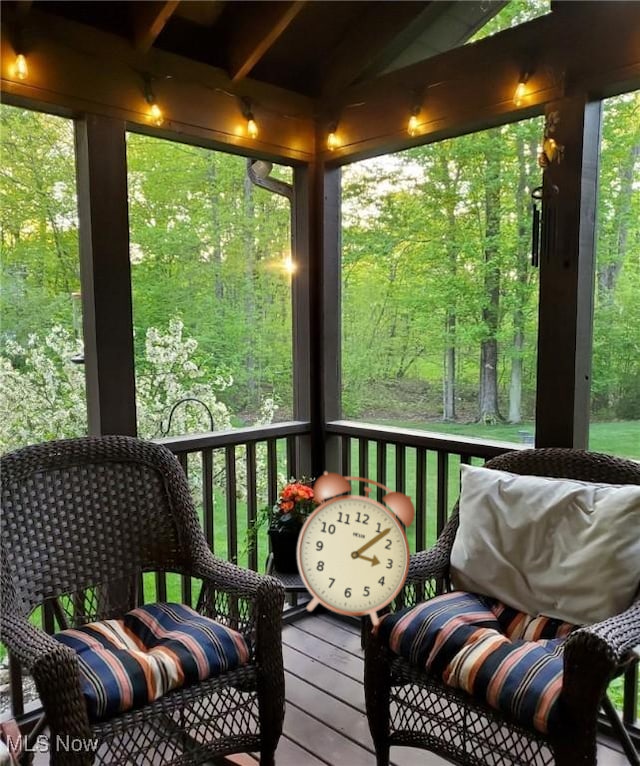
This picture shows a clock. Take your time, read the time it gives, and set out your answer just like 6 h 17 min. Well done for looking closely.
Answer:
3 h 07 min
